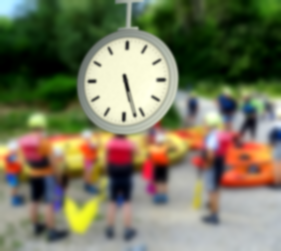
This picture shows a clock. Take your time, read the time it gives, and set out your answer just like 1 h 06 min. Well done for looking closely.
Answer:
5 h 27 min
